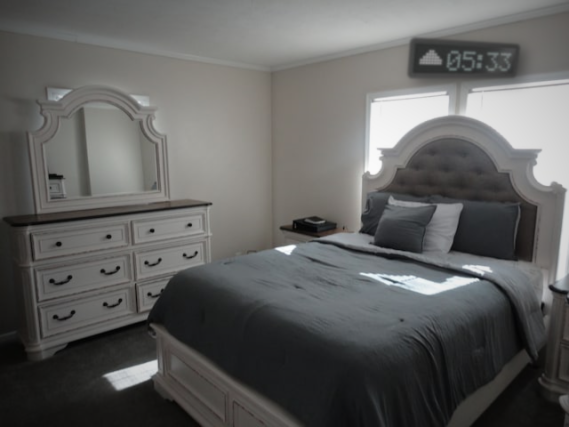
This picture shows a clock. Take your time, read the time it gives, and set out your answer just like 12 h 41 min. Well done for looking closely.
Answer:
5 h 33 min
